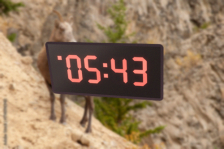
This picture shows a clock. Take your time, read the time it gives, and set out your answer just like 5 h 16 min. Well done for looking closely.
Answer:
5 h 43 min
